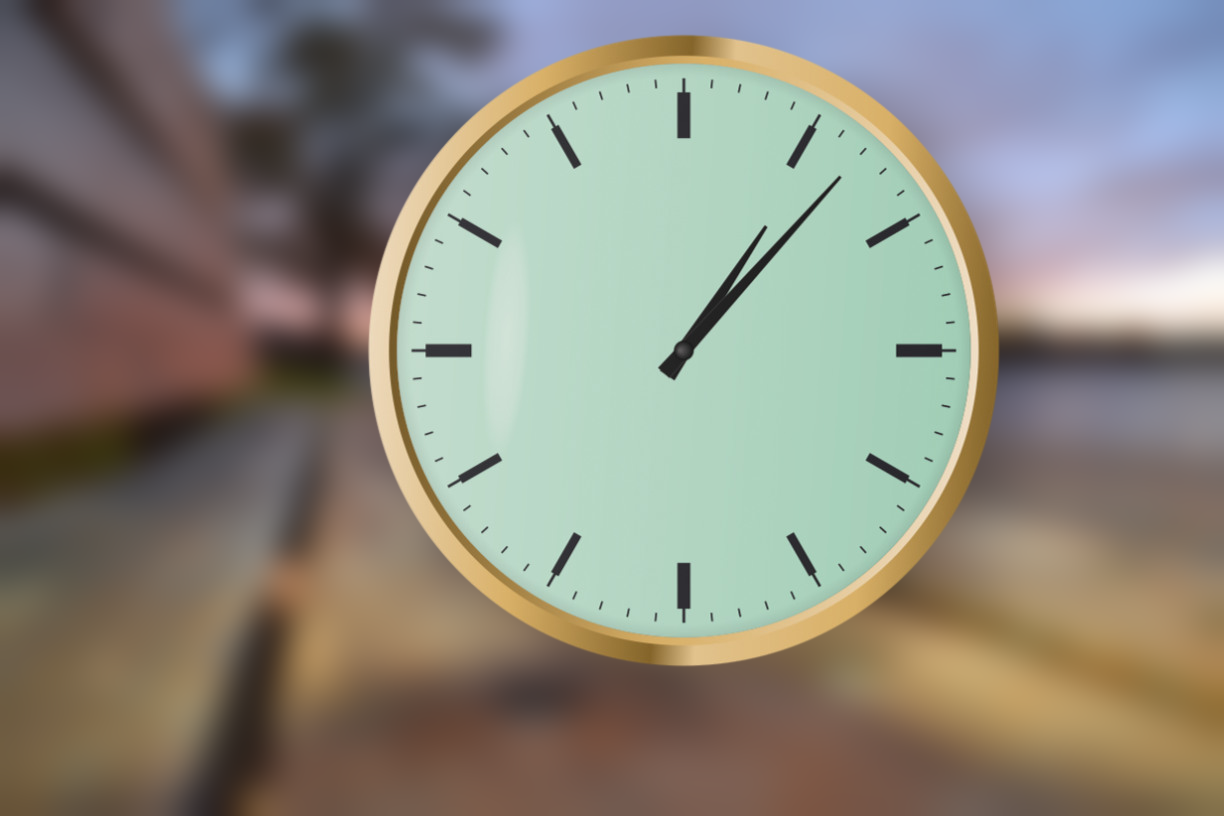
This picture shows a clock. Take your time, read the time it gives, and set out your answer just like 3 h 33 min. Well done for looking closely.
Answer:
1 h 07 min
